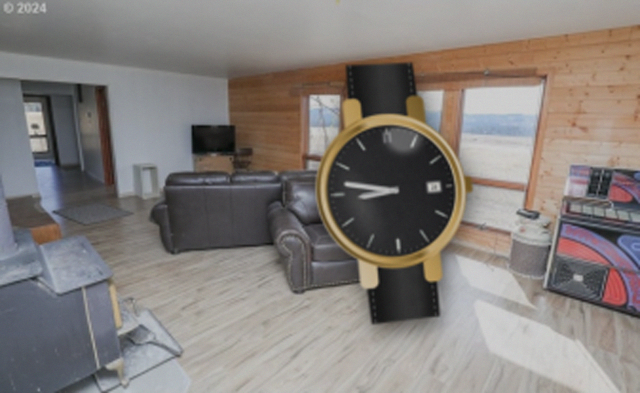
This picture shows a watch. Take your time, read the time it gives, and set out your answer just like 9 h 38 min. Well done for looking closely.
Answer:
8 h 47 min
